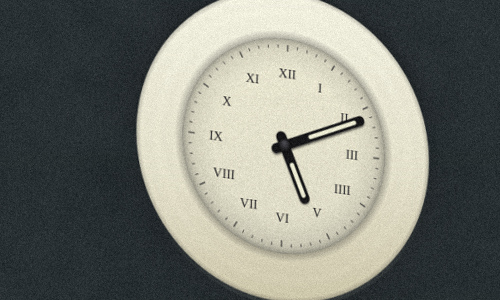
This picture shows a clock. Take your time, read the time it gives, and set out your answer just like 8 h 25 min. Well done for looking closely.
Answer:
5 h 11 min
